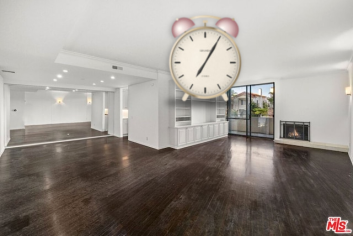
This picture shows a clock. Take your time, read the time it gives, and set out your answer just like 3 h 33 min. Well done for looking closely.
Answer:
7 h 05 min
